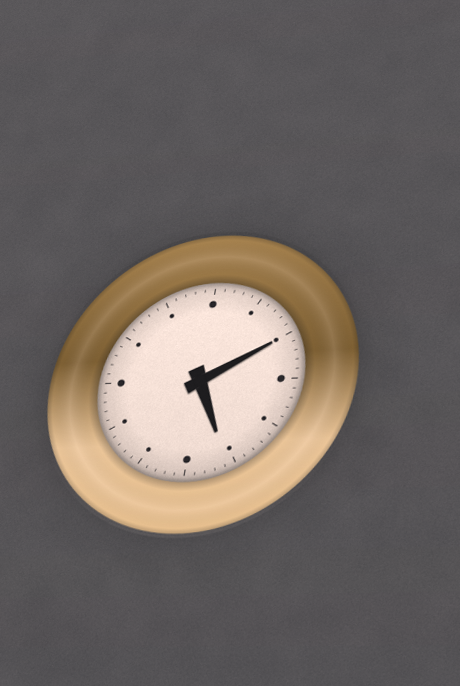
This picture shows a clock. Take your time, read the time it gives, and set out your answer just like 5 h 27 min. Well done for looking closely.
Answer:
5 h 10 min
